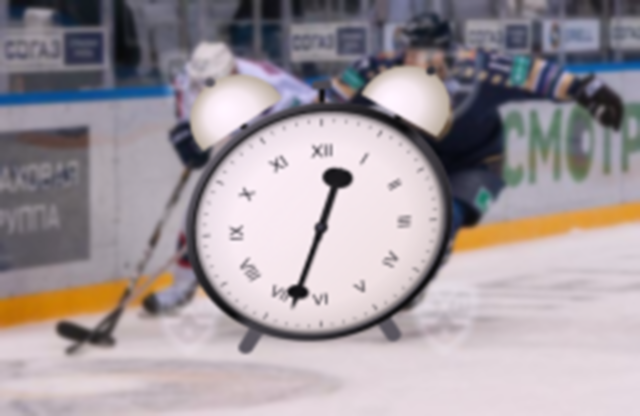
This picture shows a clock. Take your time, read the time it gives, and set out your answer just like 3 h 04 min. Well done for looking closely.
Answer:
12 h 33 min
